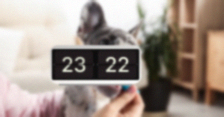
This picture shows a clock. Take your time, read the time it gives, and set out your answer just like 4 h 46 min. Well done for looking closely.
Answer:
23 h 22 min
